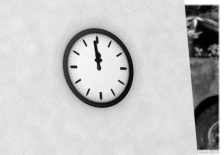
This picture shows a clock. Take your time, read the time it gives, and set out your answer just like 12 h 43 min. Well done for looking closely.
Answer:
11 h 59 min
